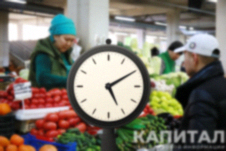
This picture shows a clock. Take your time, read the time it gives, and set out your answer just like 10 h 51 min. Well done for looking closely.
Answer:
5 h 10 min
